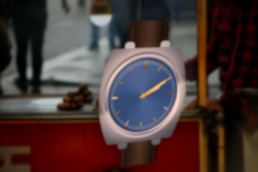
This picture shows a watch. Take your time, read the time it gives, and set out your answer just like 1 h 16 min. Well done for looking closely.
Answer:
2 h 10 min
